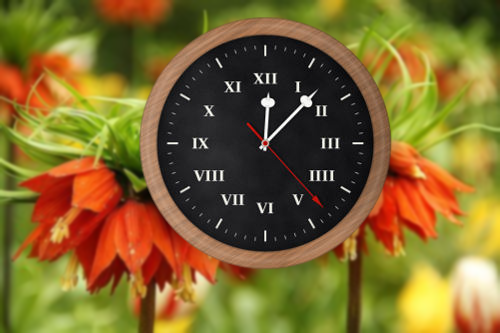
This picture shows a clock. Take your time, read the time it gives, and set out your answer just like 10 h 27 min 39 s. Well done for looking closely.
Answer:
12 h 07 min 23 s
